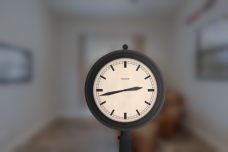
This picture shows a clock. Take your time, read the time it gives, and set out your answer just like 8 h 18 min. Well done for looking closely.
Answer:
2 h 43 min
